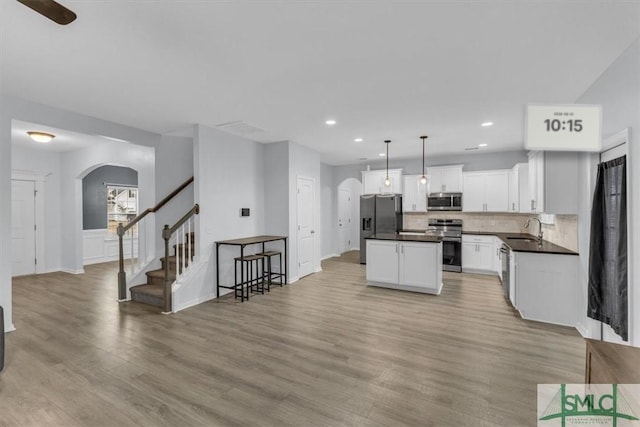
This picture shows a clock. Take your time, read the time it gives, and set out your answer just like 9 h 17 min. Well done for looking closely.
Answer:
10 h 15 min
